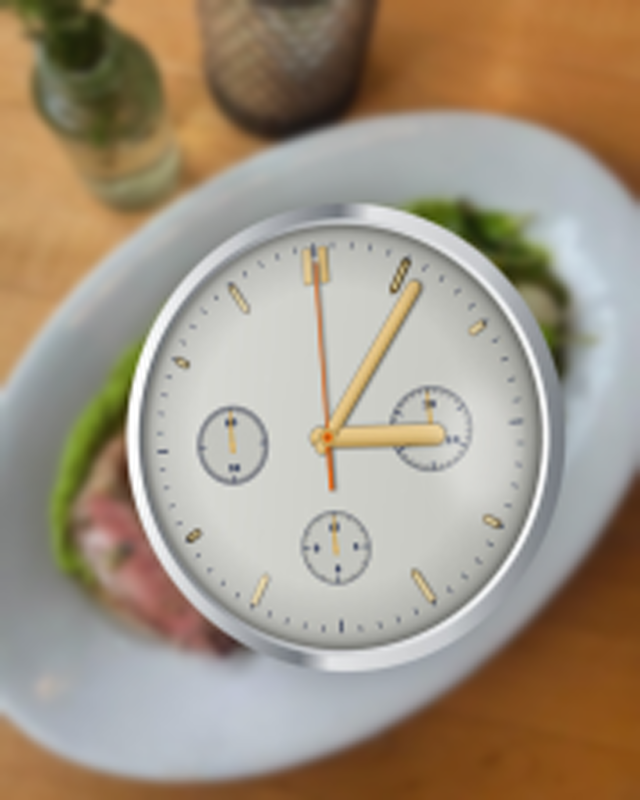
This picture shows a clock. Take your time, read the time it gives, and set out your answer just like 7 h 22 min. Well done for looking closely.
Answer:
3 h 06 min
